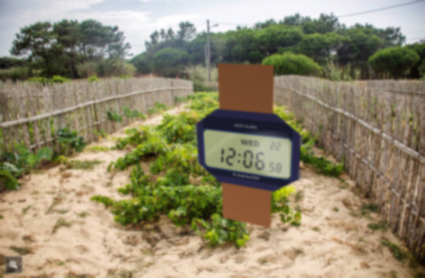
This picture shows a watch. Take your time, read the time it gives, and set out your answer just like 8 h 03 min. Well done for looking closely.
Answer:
12 h 06 min
